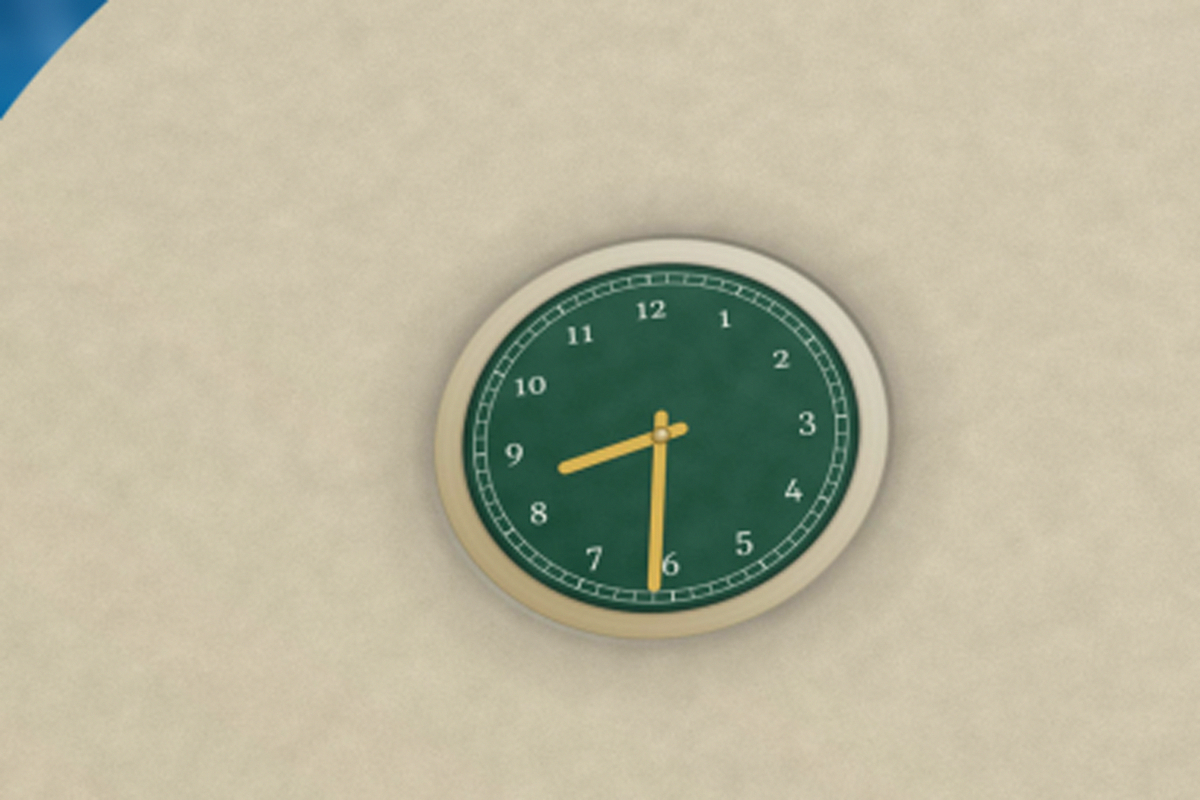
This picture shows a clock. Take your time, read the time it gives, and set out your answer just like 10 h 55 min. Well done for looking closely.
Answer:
8 h 31 min
